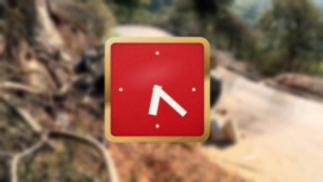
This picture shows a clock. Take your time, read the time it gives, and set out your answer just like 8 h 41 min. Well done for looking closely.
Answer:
6 h 22 min
